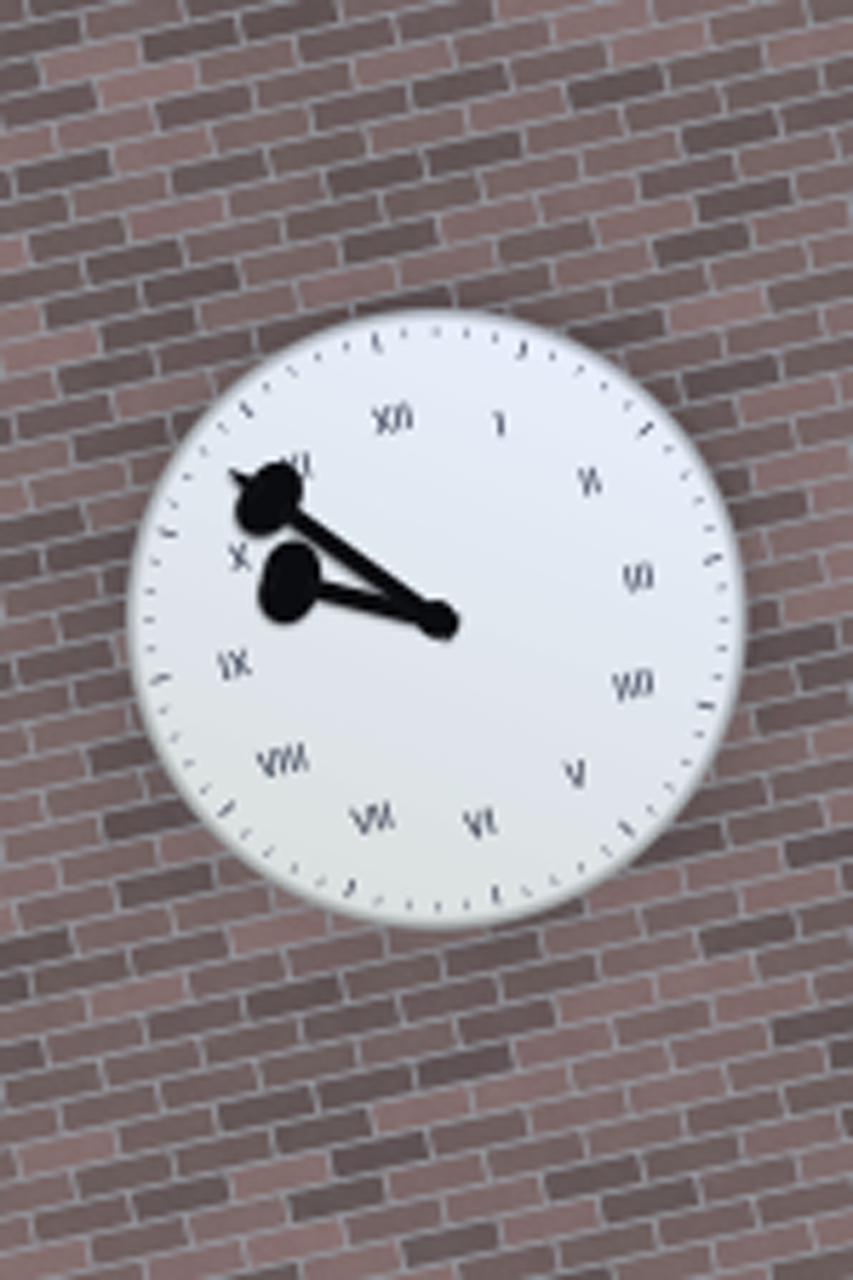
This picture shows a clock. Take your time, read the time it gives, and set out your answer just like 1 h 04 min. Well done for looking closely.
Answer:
9 h 53 min
